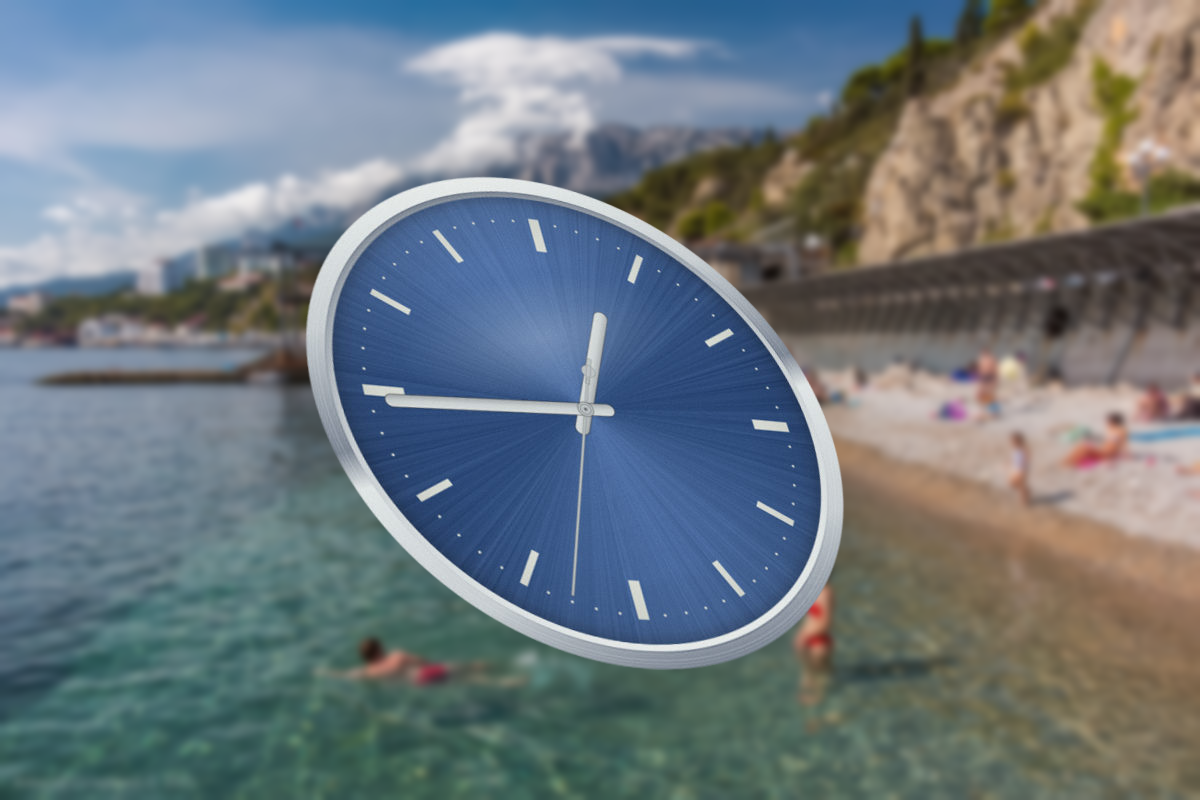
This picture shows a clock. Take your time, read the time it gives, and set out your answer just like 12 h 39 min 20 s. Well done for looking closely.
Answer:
12 h 44 min 33 s
